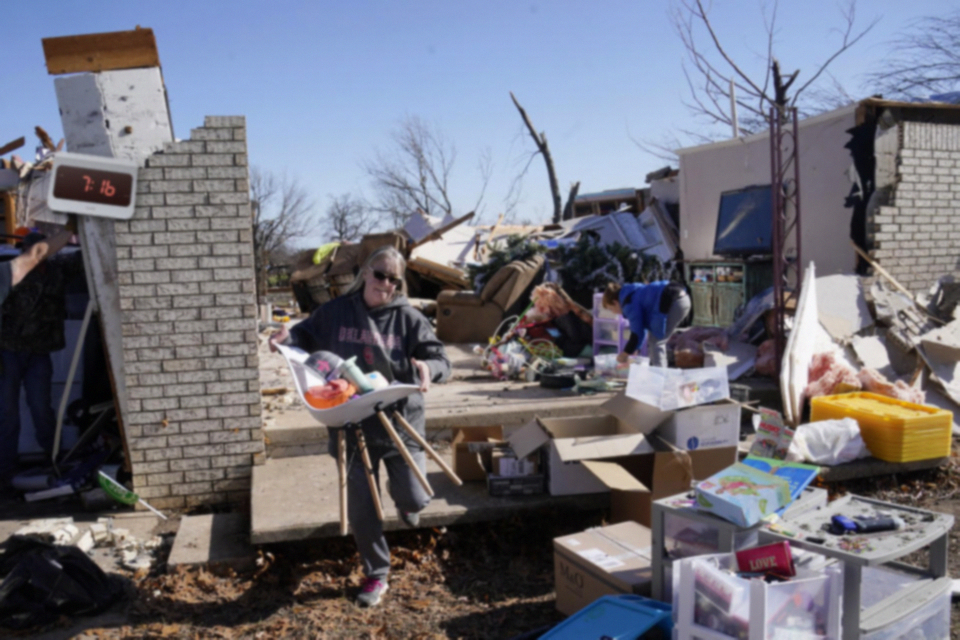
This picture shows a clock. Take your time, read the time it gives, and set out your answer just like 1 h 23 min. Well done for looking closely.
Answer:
7 h 16 min
